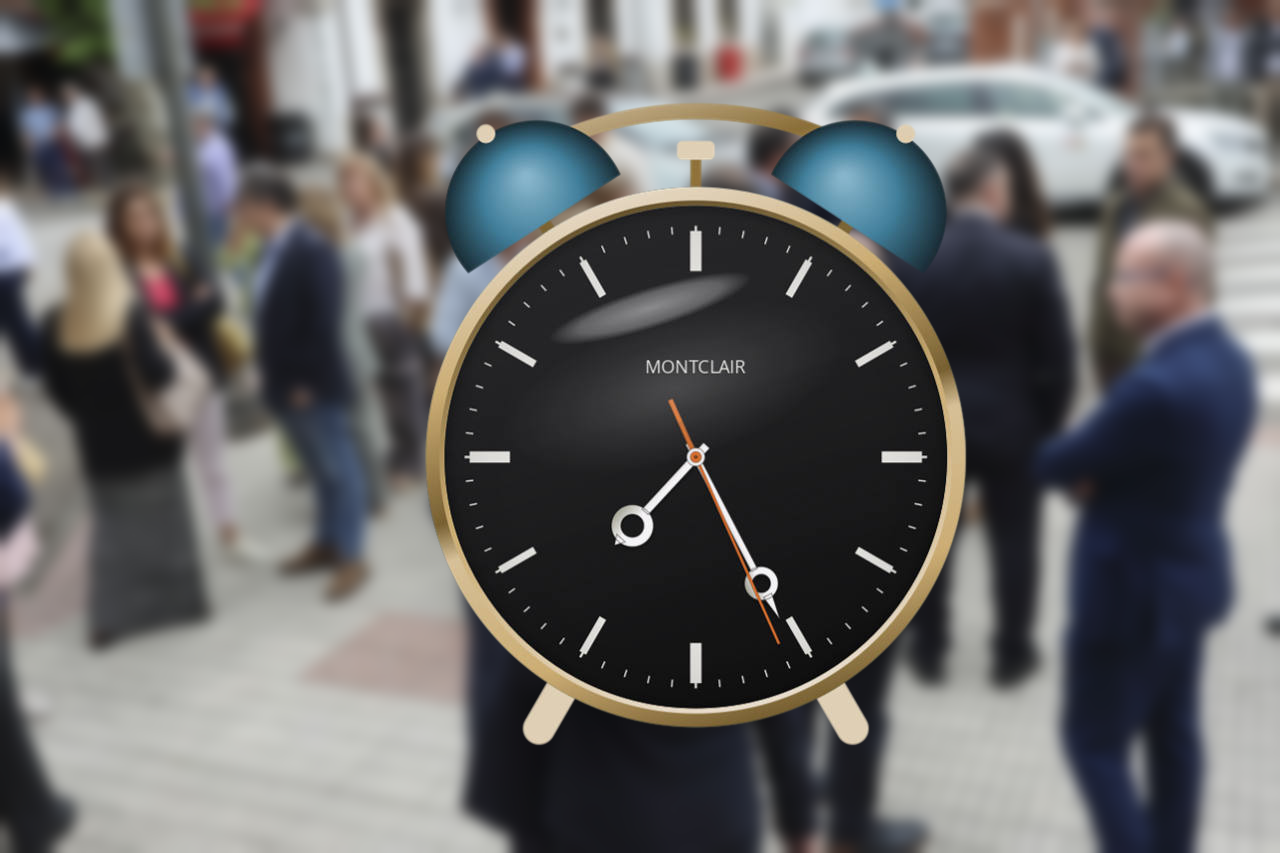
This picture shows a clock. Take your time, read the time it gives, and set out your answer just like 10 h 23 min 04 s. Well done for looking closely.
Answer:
7 h 25 min 26 s
